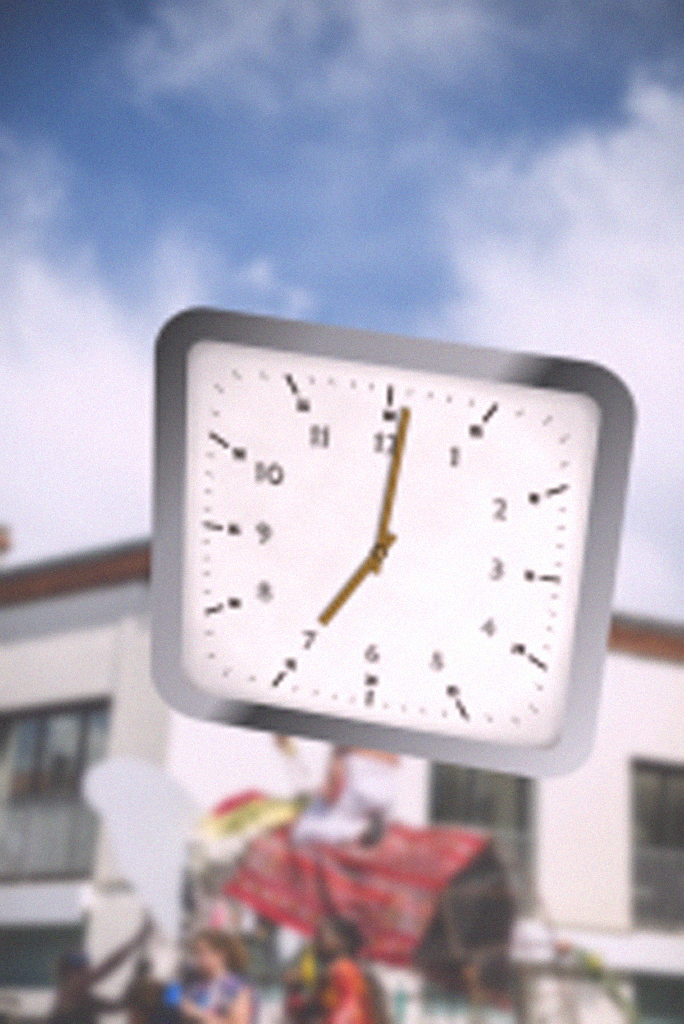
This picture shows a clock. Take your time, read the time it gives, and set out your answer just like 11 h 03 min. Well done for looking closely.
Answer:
7 h 01 min
